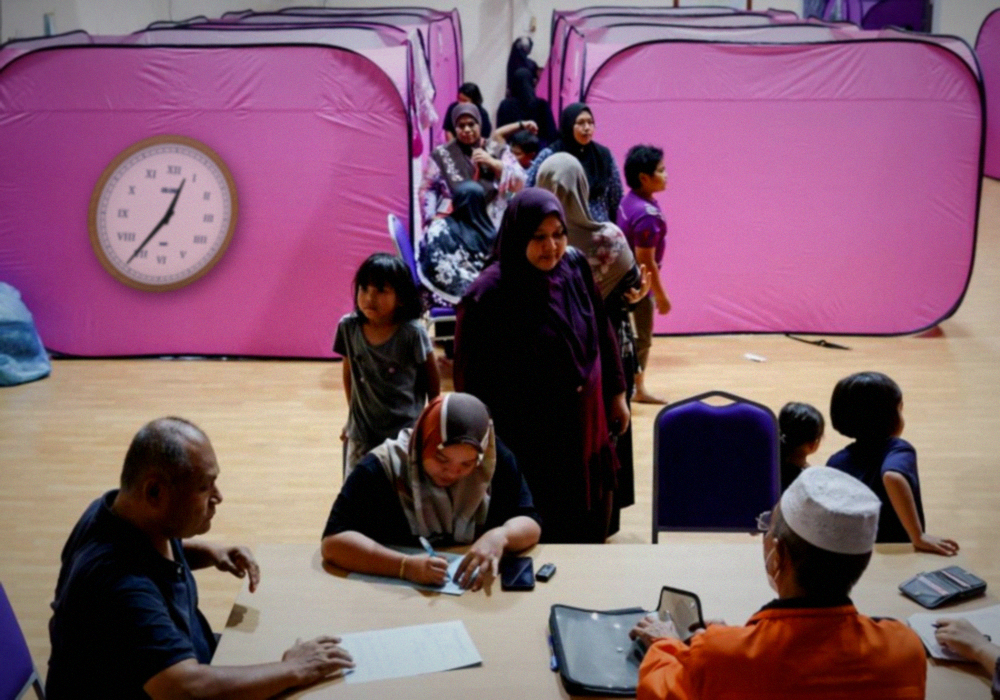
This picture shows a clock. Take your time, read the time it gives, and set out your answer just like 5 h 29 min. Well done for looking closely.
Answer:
12 h 36 min
